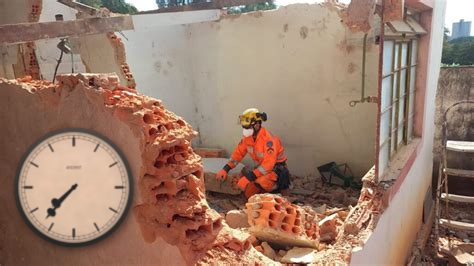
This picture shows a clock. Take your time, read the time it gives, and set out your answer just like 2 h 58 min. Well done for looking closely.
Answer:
7 h 37 min
